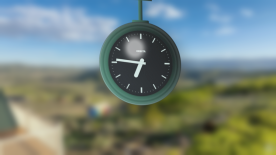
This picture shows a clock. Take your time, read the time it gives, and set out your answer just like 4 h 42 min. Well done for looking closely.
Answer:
6 h 46 min
